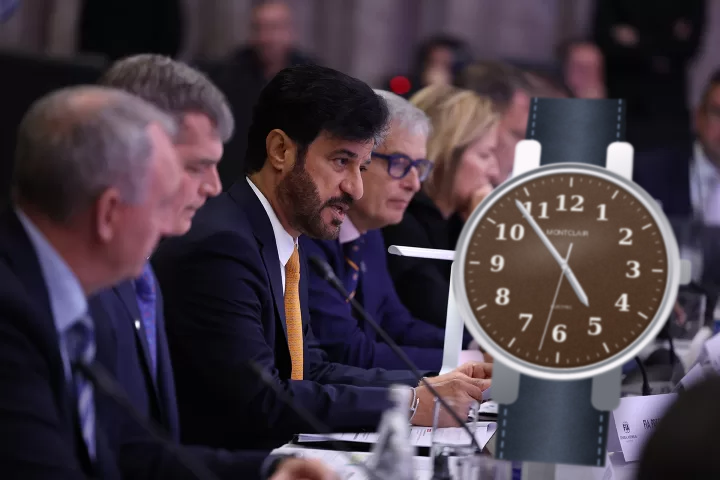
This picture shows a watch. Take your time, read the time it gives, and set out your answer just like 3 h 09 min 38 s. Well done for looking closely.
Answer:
4 h 53 min 32 s
